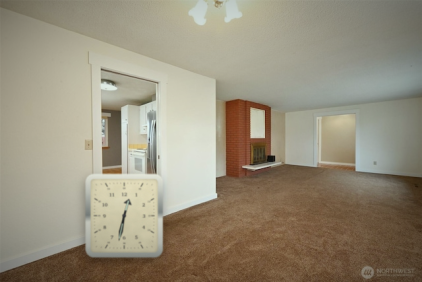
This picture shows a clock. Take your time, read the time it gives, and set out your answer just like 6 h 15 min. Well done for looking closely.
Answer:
12 h 32 min
